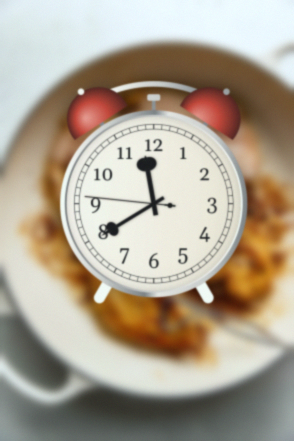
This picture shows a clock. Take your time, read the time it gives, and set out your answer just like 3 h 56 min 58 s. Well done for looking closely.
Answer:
11 h 39 min 46 s
